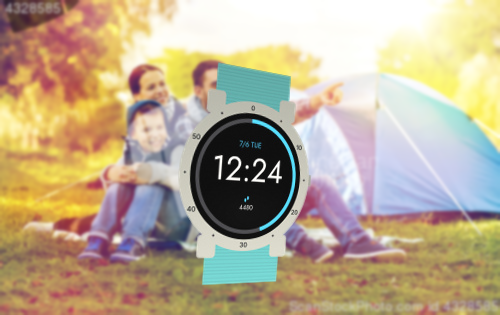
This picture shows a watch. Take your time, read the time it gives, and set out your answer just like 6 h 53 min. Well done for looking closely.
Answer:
12 h 24 min
